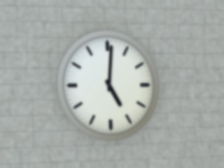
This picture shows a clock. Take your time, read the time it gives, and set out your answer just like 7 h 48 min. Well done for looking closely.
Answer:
5 h 01 min
